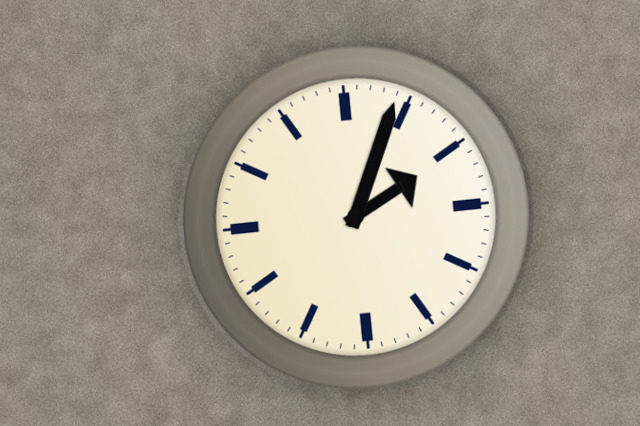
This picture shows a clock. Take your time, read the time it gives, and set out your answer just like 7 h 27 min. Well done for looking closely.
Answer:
2 h 04 min
